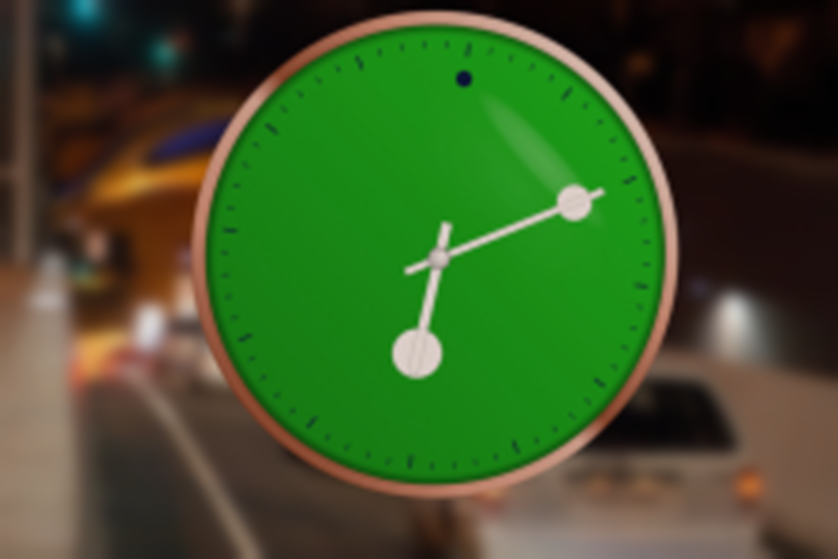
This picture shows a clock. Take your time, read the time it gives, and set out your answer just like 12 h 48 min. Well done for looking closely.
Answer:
6 h 10 min
